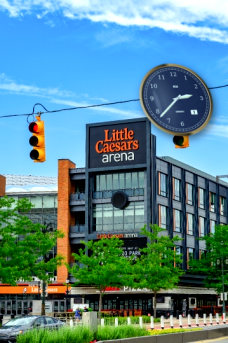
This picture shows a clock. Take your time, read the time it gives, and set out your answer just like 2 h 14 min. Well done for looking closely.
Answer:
2 h 38 min
